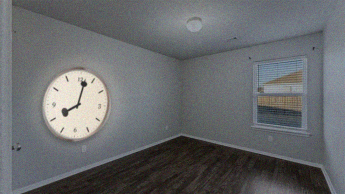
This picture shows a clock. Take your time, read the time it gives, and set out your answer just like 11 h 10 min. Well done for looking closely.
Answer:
8 h 02 min
